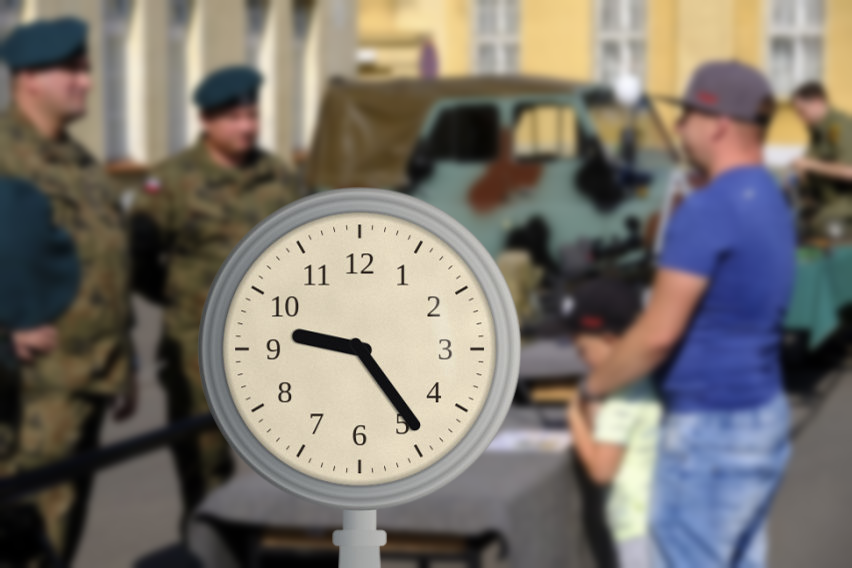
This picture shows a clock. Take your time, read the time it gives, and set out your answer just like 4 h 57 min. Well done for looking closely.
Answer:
9 h 24 min
